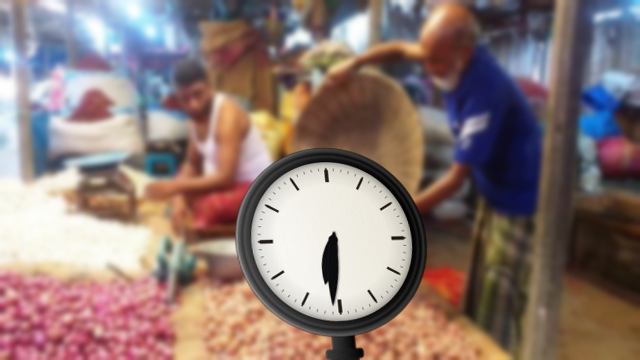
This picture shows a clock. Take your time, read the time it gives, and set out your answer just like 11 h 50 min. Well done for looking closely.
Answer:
6 h 31 min
